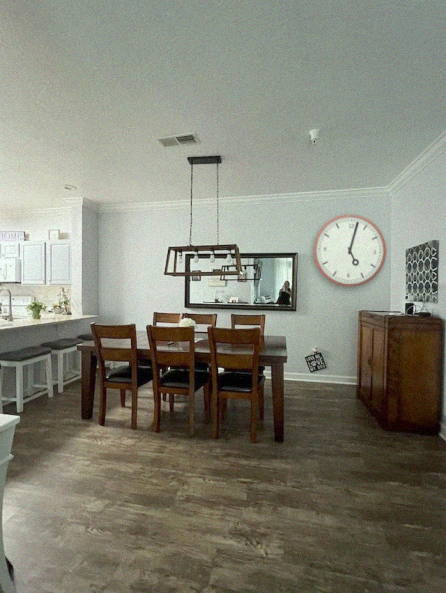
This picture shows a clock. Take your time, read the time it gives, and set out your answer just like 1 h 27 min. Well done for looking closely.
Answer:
5 h 02 min
